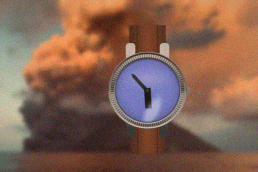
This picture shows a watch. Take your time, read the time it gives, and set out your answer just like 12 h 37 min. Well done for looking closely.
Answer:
5 h 53 min
